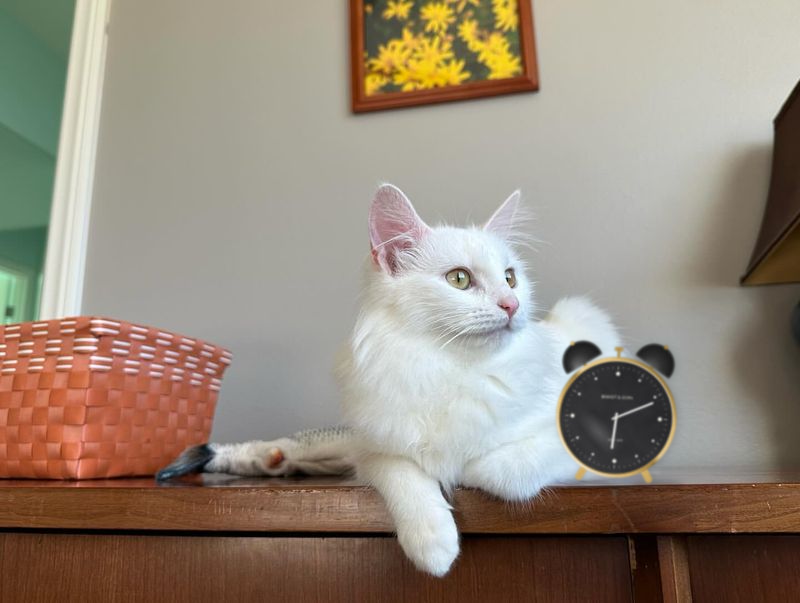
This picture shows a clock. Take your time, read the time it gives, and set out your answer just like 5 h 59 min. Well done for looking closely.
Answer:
6 h 11 min
